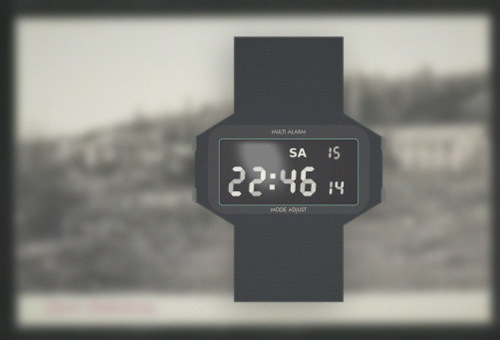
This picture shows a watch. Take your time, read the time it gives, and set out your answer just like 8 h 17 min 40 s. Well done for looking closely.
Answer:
22 h 46 min 14 s
